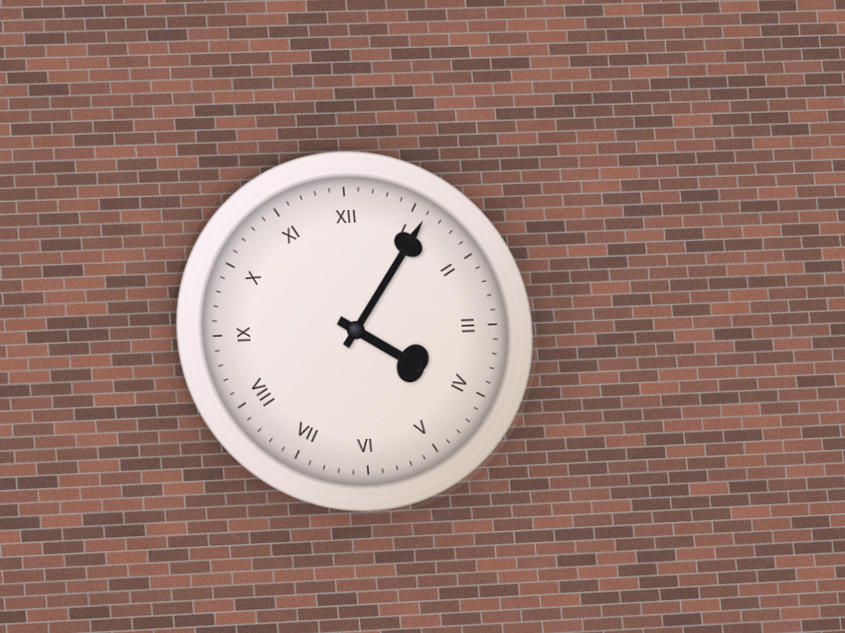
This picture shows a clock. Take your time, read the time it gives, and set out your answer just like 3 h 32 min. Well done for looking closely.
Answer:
4 h 06 min
